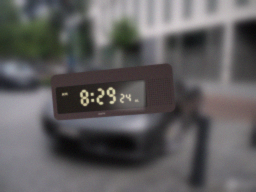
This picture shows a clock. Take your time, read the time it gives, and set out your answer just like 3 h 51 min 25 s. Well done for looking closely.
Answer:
8 h 29 min 24 s
